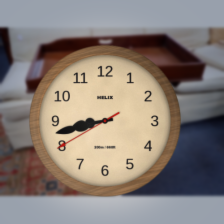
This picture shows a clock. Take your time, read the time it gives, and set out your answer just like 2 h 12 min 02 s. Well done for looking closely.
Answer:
8 h 42 min 40 s
